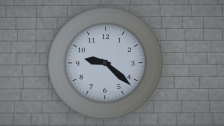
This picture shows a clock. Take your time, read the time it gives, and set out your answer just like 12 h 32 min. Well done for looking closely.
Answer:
9 h 22 min
